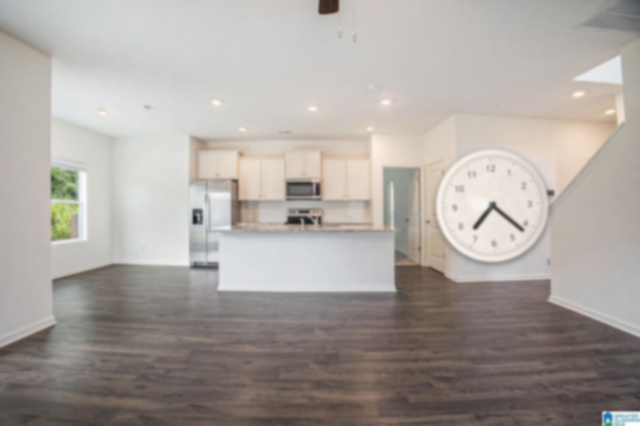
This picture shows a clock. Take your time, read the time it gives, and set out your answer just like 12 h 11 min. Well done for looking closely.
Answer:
7 h 22 min
